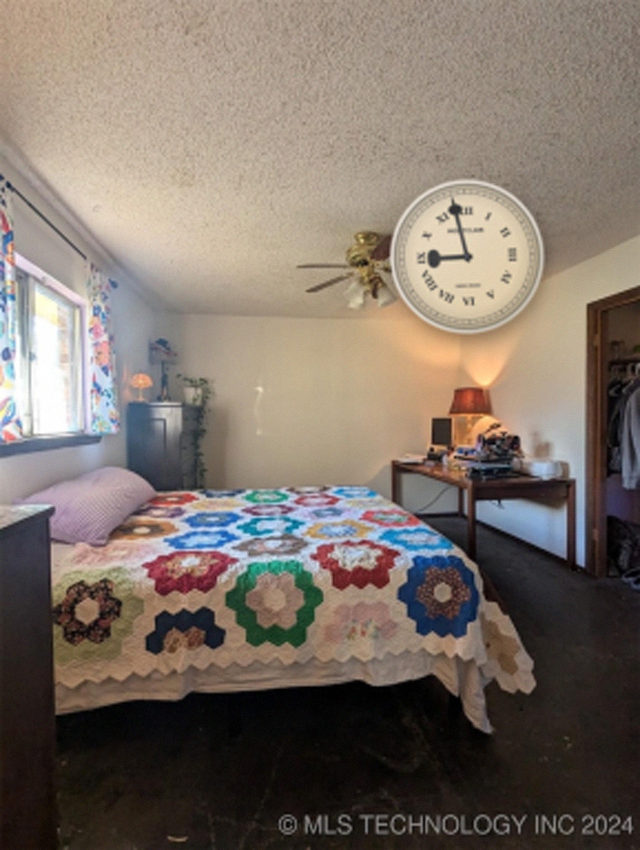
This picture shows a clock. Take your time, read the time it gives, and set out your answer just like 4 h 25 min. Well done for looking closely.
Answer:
8 h 58 min
